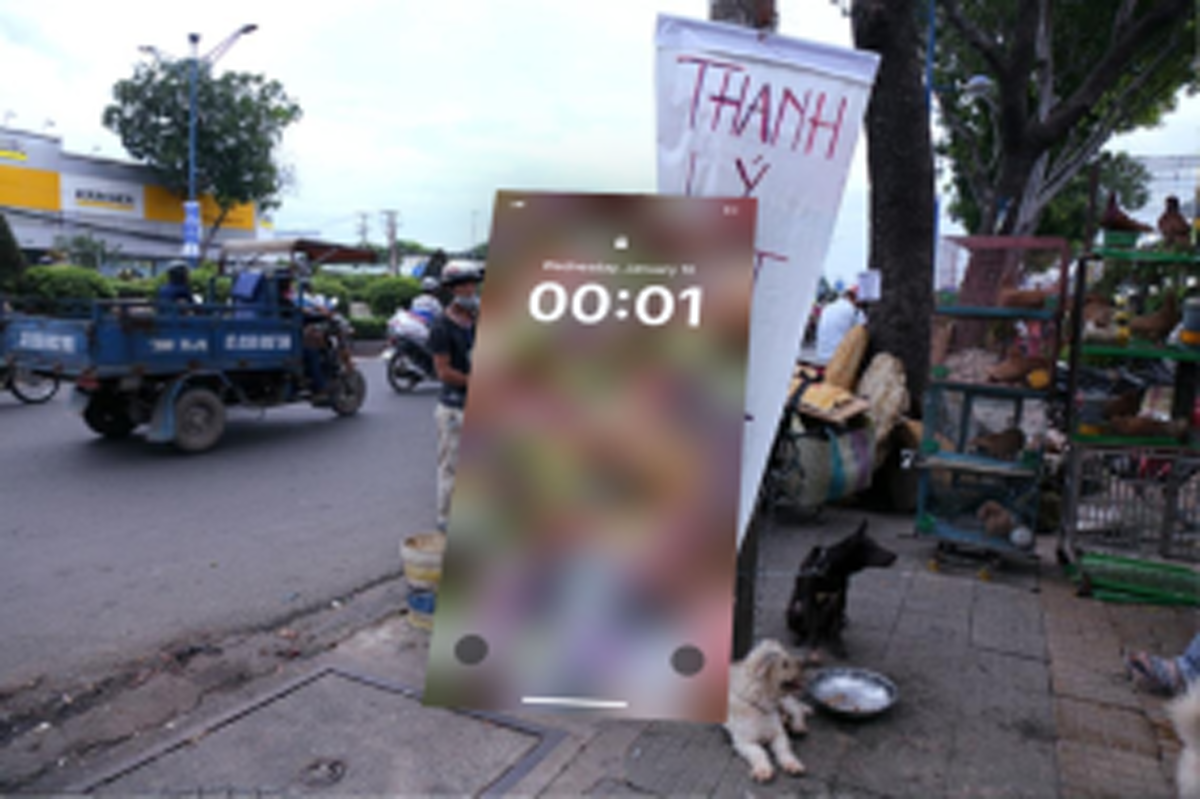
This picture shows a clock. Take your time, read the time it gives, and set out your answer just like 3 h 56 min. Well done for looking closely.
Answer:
0 h 01 min
